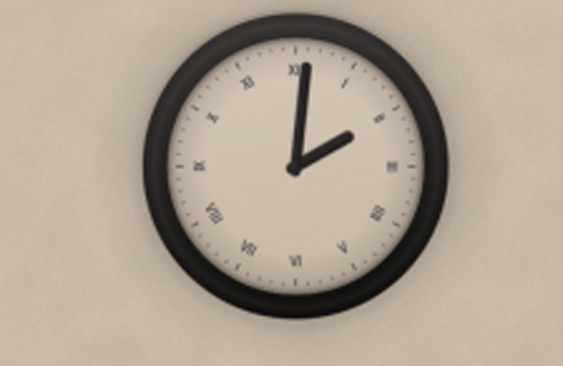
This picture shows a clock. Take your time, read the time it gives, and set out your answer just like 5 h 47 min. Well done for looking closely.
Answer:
2 h 01 min
